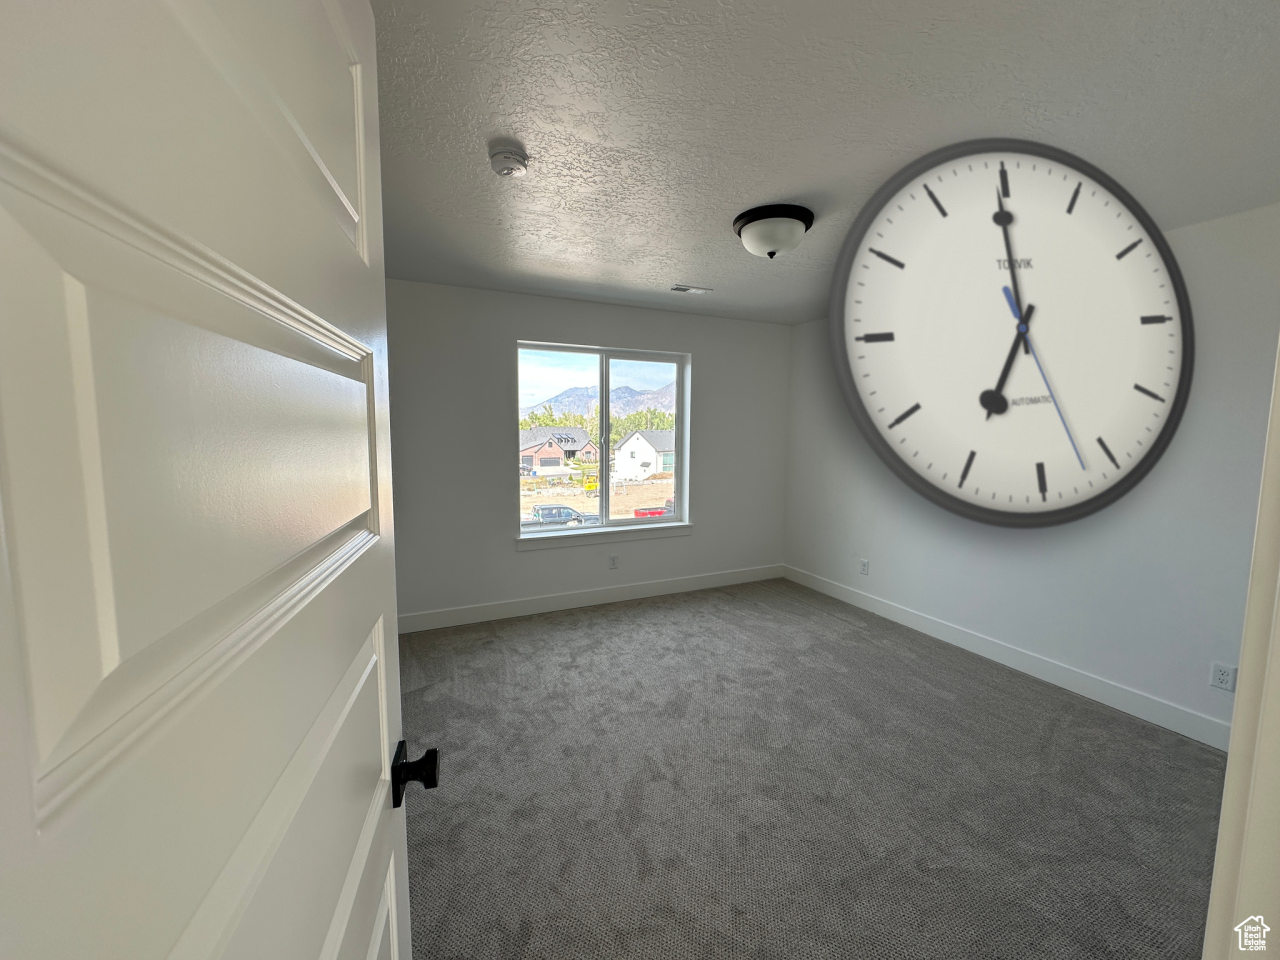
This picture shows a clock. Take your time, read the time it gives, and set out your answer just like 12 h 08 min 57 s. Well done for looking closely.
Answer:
6 h 59 min 27 s
